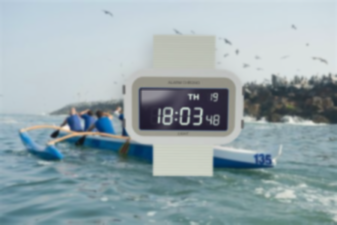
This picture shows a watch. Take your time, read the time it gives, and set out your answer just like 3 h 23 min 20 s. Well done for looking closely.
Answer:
18 h 03 min 48 s
